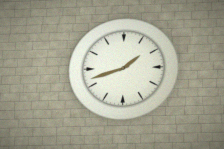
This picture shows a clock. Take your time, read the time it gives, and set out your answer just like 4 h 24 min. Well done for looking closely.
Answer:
1 h 42 min
